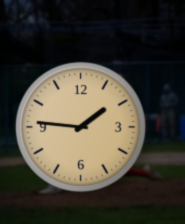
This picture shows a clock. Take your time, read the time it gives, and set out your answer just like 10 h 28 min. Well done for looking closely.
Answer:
1 h 46 min
